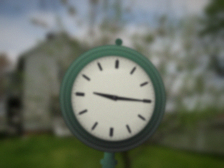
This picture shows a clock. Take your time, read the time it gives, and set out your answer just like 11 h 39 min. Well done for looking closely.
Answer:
9 h 15 min
